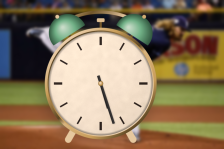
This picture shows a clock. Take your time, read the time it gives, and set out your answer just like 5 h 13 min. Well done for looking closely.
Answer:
5 h 27 min
